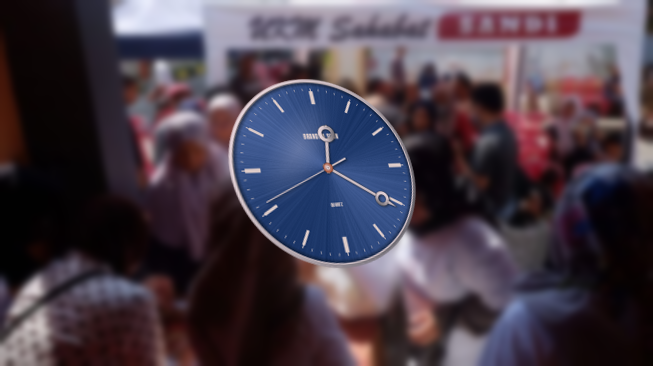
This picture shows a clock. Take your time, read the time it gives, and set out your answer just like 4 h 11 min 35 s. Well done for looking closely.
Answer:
12 h 20 min 41 s
